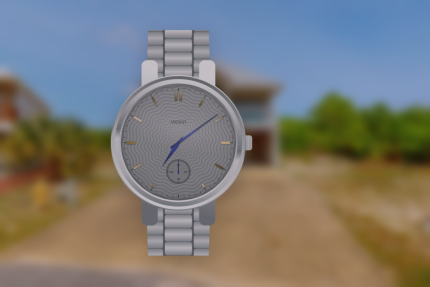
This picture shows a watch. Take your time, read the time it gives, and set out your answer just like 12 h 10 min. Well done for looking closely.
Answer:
7 h 09 min
